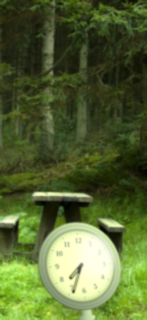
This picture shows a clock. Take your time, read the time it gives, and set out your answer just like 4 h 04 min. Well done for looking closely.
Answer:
7 h 34 min
